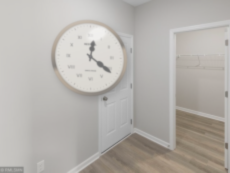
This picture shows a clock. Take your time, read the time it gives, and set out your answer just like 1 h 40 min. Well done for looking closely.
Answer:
12 h 21 min
